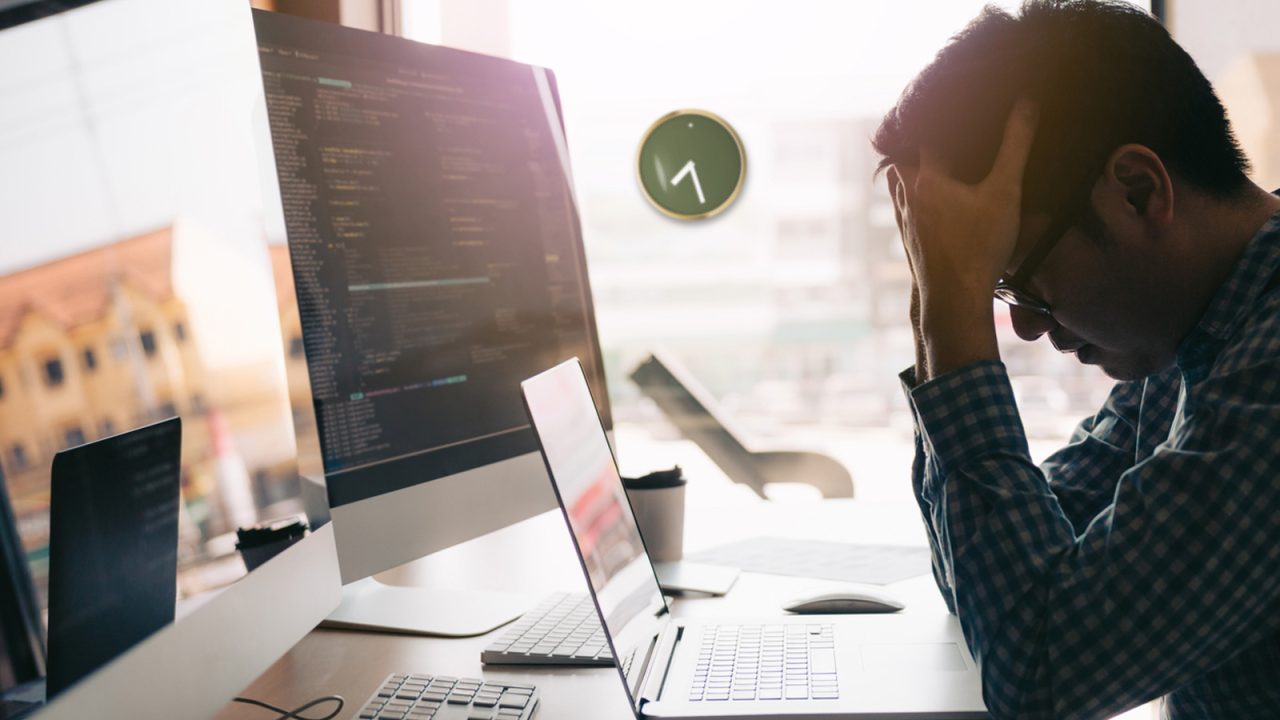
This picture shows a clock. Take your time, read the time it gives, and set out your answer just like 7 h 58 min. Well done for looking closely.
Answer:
7 h 27 min
